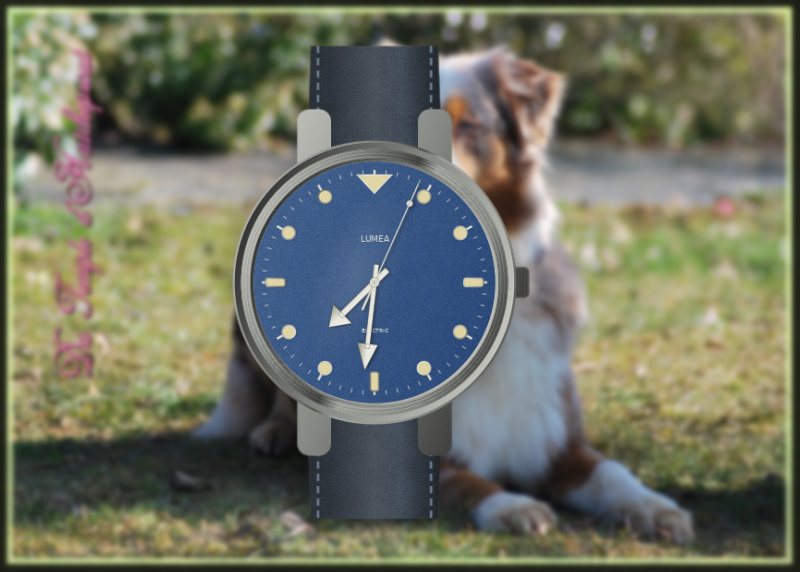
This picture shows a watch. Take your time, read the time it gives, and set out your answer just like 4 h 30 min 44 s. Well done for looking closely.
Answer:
7 h 31 min 04 s
